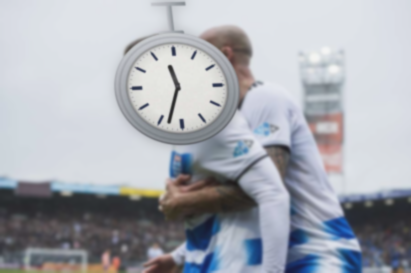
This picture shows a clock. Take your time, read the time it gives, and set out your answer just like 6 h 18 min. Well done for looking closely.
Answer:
11 h 33 min
